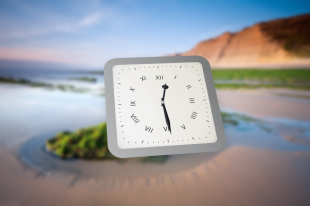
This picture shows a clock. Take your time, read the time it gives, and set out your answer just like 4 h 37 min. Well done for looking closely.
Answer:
12 h 29 min
